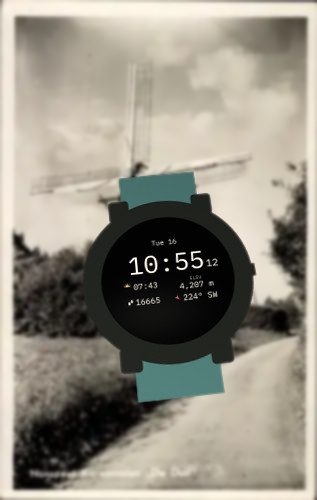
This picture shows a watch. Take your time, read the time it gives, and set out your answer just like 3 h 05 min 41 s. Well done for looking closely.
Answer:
10 h 55 min 12 s
